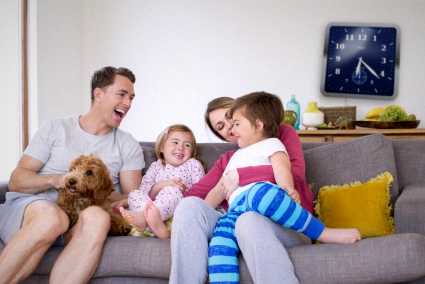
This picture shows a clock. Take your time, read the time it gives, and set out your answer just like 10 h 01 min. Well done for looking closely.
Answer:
6 h 22 min
